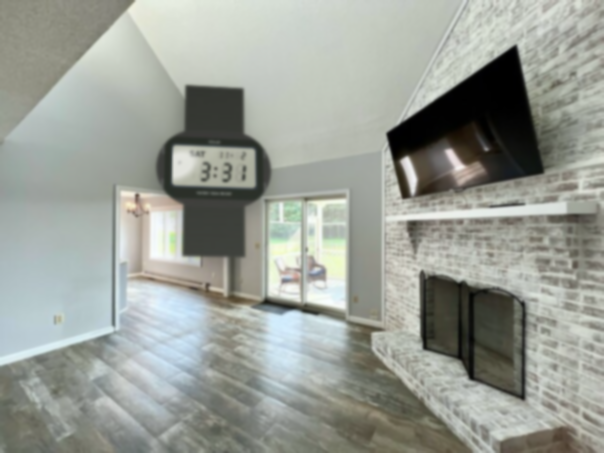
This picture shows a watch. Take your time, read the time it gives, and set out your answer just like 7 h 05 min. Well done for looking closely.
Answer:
3 h 31 min
